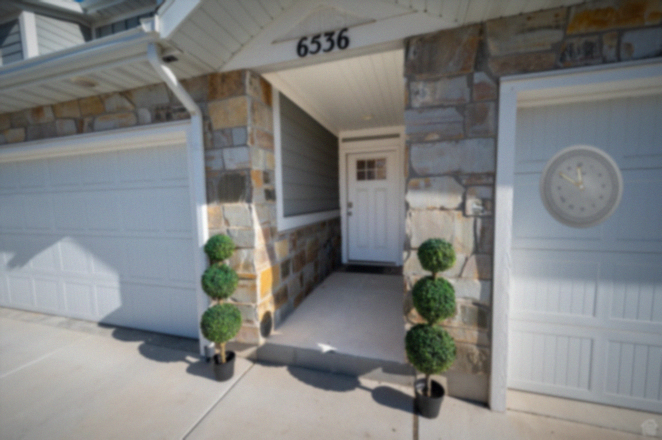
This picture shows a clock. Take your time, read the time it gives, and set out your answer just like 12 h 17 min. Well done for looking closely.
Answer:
11 h 51 min
